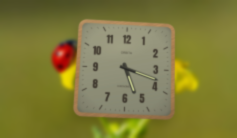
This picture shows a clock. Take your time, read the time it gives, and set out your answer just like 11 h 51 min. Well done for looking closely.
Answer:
5 h 18 min
